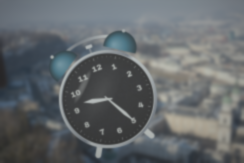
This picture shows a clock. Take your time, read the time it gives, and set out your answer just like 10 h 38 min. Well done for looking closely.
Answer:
9 h 25 min
